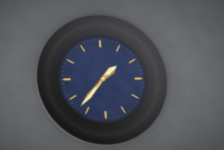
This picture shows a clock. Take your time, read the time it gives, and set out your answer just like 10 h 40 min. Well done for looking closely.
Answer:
1 h 37 min
